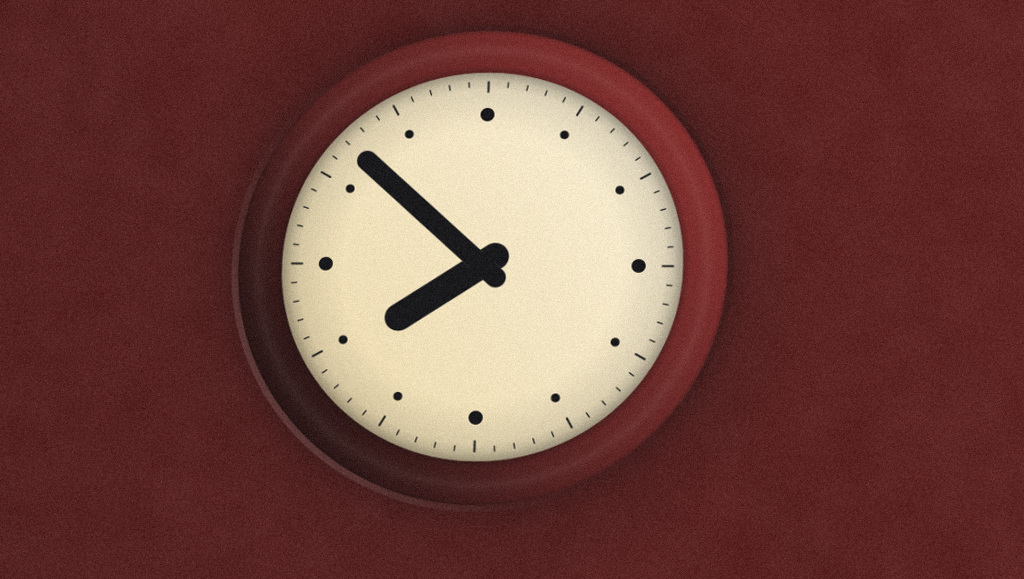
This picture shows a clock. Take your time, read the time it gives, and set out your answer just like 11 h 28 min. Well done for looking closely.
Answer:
7 h 52 min
